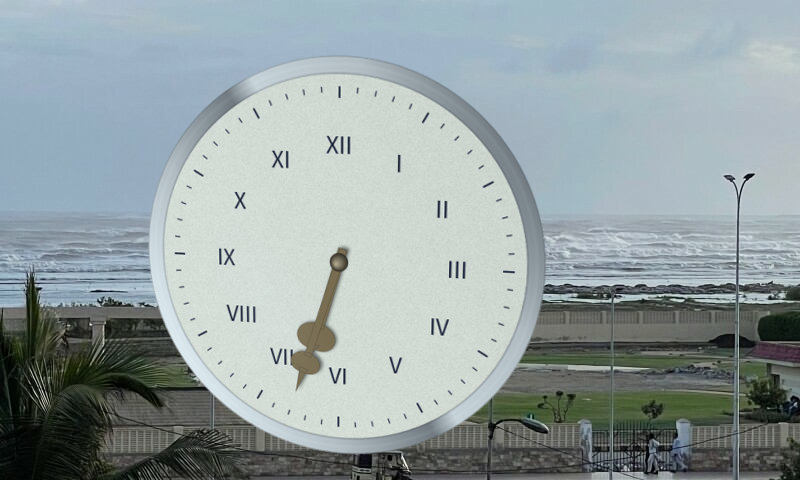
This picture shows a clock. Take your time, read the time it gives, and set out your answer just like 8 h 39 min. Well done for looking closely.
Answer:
6 h 33 min
